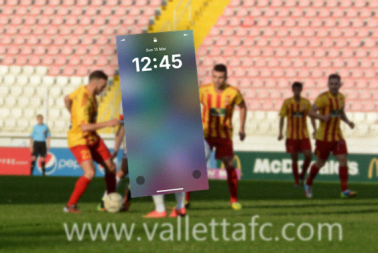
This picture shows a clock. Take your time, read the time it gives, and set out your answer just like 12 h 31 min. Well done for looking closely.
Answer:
12 h 45 min
